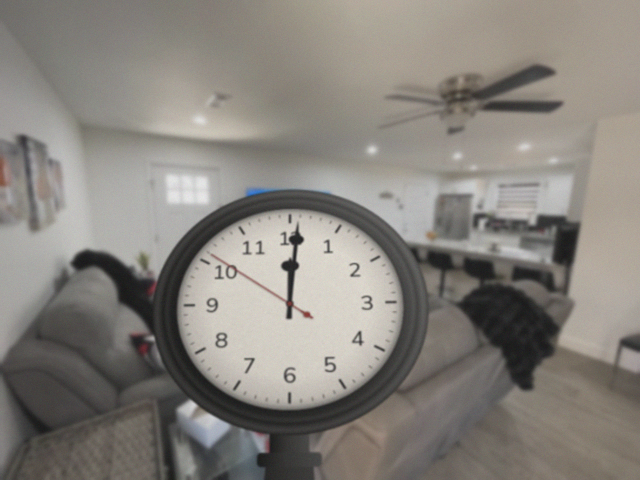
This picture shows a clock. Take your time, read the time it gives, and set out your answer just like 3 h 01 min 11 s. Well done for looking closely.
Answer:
12 h 00 min 51 s
